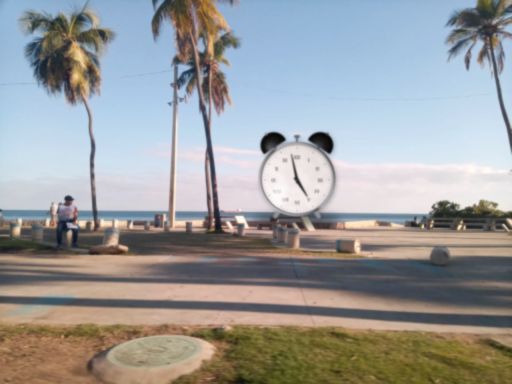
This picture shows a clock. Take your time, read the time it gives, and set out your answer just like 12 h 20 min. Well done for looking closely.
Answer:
4 h 58 min
